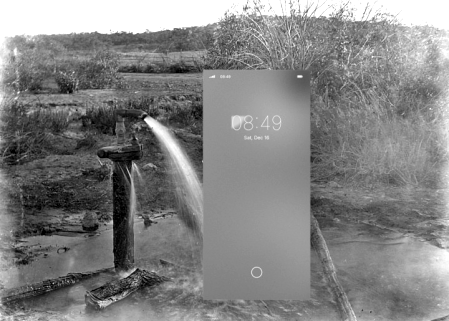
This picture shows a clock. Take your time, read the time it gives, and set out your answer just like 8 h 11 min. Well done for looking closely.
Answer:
8 h 49 min
